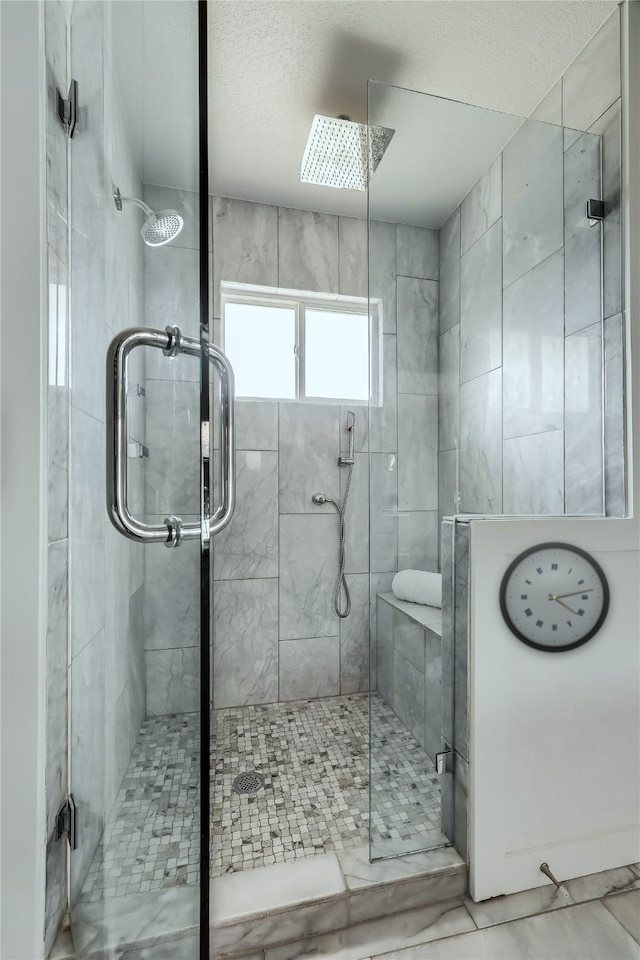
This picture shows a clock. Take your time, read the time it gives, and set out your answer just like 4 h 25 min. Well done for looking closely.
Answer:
4 h 13 min
